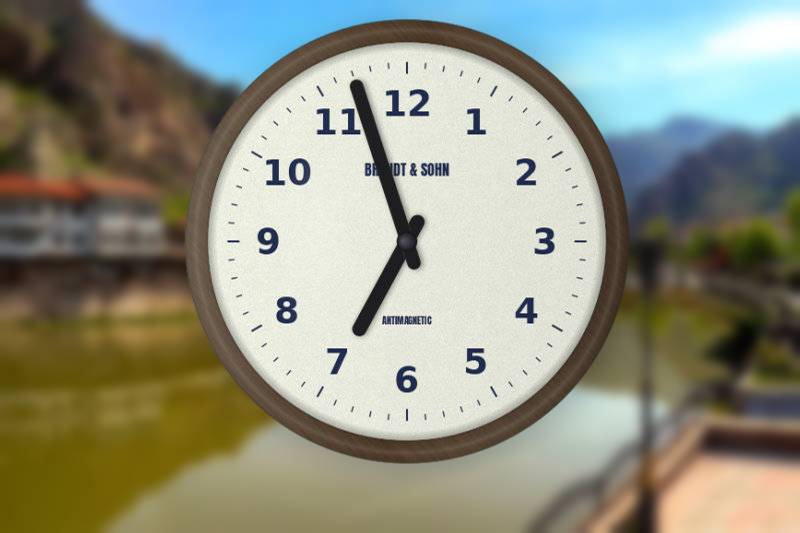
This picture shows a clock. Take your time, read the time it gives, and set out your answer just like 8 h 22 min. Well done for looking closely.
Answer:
6 h 57 min
